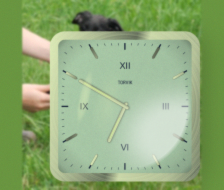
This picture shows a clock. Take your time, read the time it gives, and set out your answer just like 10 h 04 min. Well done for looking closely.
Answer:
6 h 50 min
